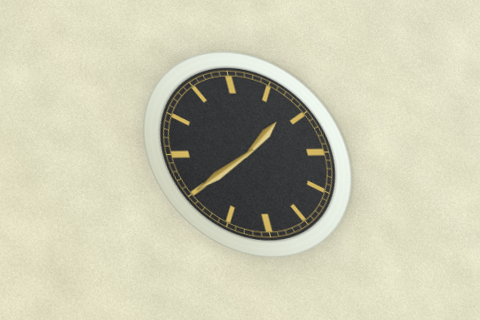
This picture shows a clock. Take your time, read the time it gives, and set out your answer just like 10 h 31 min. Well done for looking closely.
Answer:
1 h 40 min
